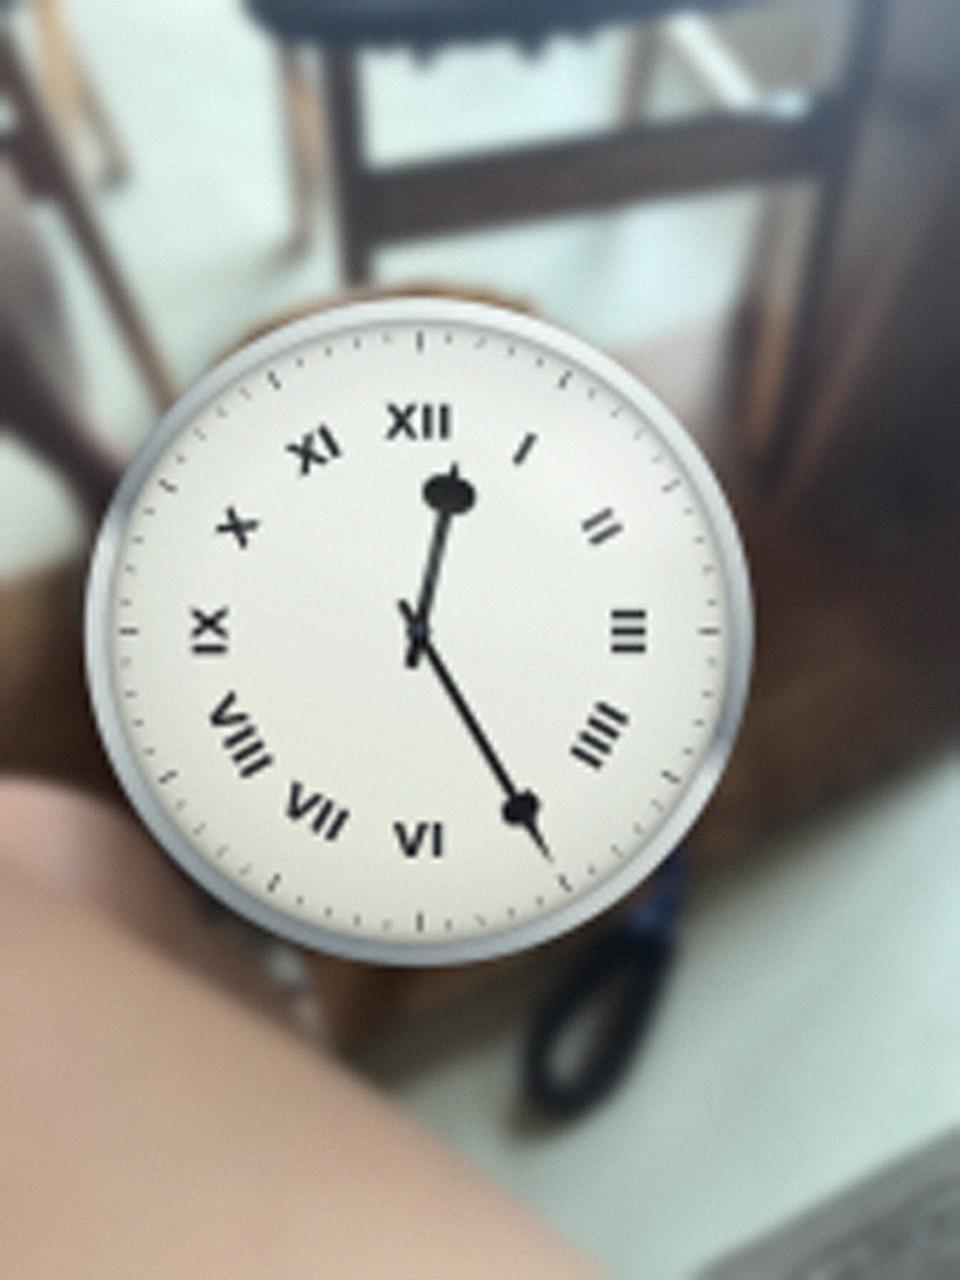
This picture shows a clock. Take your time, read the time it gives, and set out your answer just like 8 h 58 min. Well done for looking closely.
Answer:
12 h 25 min
